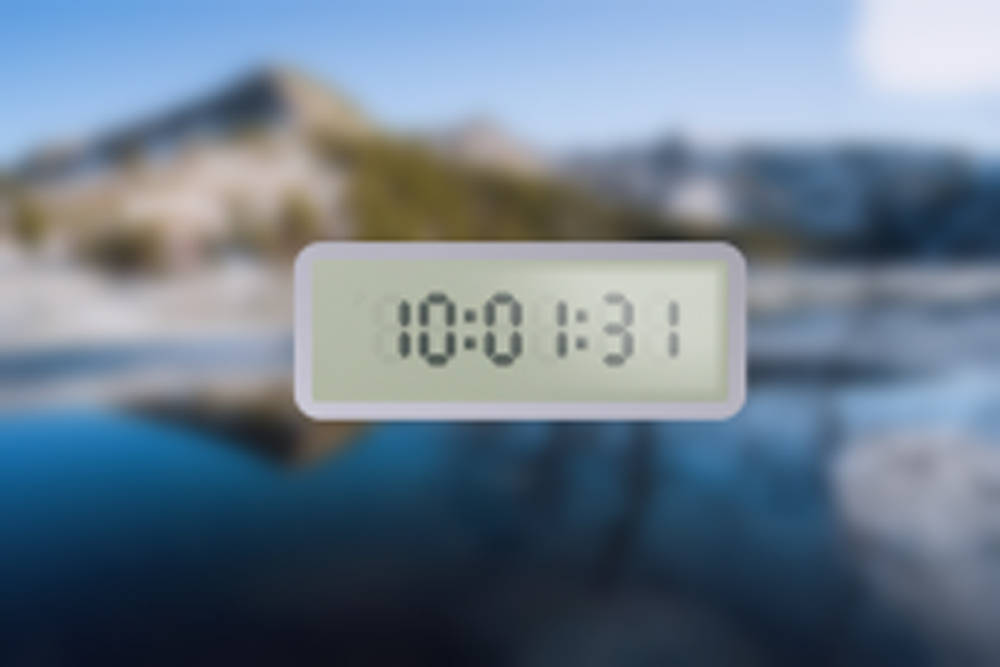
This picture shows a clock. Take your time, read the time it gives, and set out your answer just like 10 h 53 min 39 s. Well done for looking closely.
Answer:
10 h 01 min 31 s
